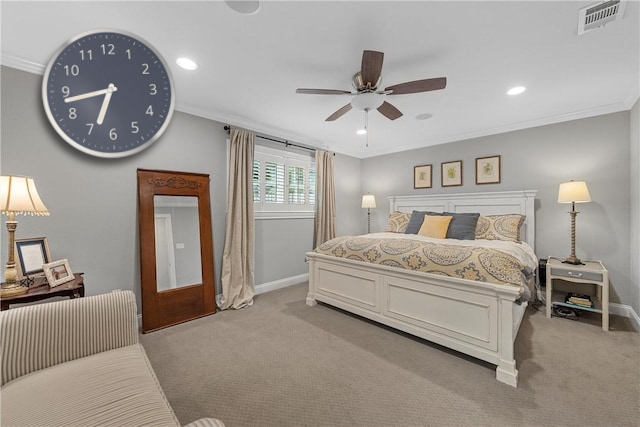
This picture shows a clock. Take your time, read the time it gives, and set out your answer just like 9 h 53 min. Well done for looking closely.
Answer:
6 h 43 min
